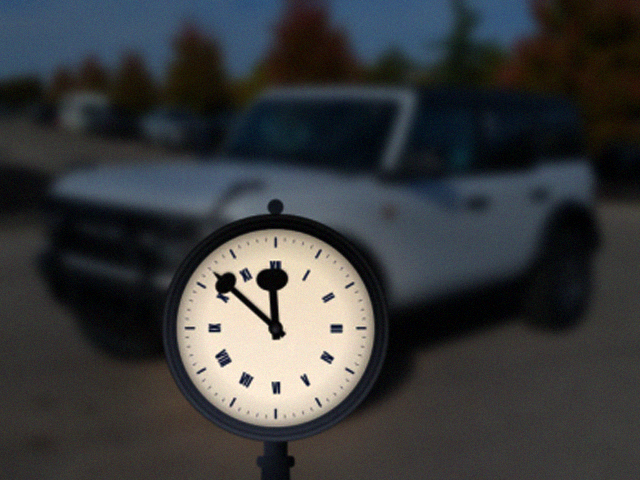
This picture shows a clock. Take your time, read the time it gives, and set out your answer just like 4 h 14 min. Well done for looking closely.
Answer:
11 h 52 min
